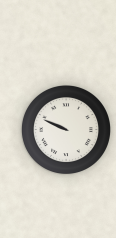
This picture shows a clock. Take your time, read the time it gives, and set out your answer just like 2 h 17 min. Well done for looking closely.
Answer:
9 h 49 min
